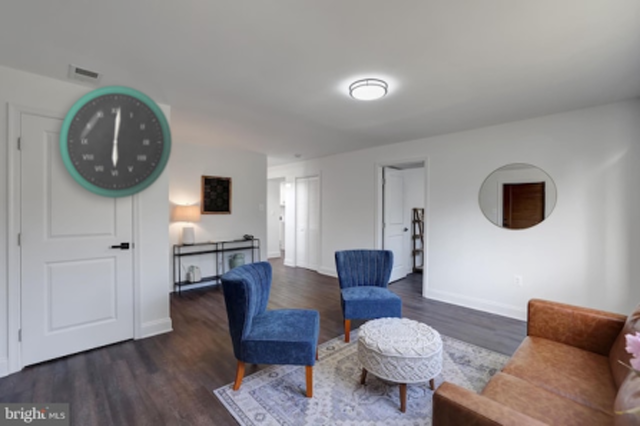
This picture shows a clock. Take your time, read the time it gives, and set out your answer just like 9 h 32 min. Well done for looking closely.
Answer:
6 h 01 min
